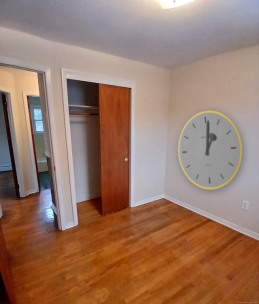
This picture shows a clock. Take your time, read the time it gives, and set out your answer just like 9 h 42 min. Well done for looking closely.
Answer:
1 h 01 min
